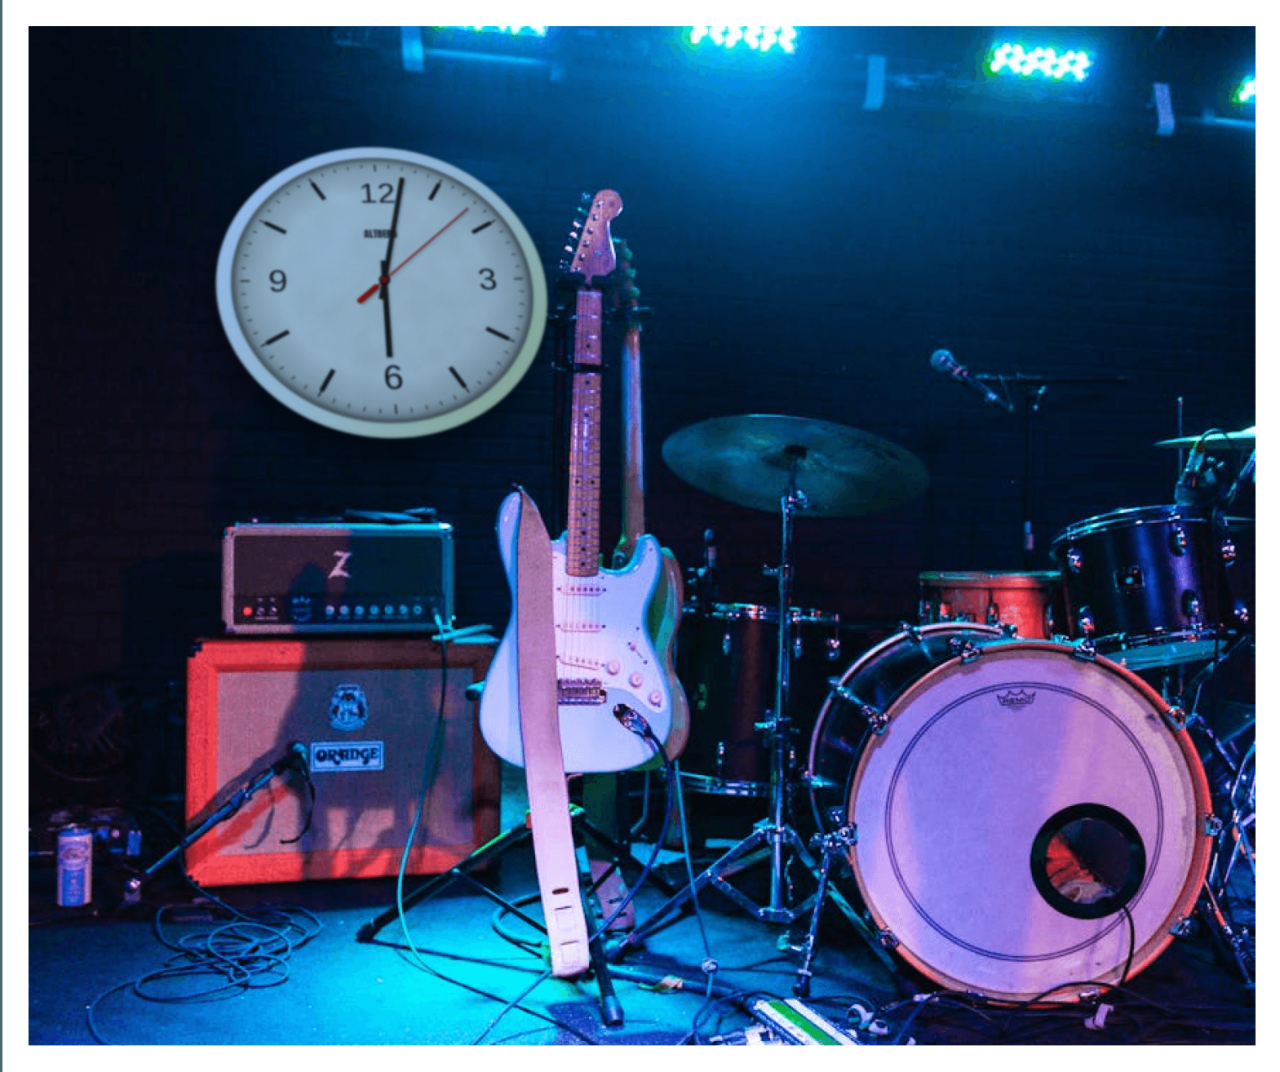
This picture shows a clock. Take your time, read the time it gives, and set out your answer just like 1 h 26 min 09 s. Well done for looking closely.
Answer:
6 h 02 min 08 s
